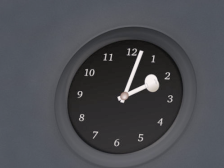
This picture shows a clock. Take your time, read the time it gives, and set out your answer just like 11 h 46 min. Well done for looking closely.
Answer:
2 h 02 min
